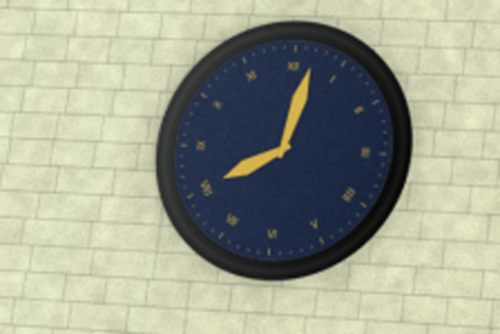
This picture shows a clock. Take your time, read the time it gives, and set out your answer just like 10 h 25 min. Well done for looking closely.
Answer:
8 h 02 min
